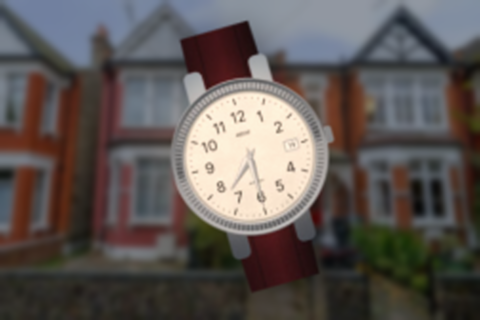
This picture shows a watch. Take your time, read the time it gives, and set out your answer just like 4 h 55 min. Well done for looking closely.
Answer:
7 h 30 min
